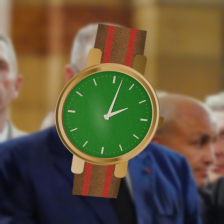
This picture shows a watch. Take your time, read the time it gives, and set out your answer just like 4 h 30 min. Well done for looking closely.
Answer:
2 h 02 min
